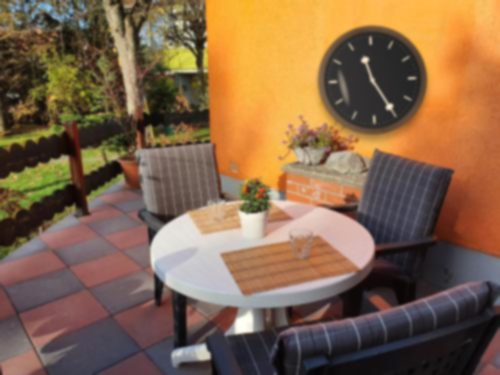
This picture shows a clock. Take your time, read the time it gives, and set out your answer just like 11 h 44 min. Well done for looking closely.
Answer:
11 h 25 min
